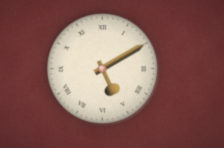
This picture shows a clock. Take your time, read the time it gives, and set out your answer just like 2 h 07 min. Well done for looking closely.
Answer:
5 h 10 min
